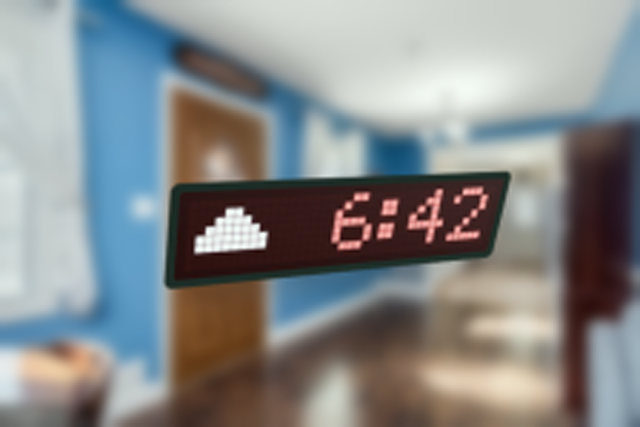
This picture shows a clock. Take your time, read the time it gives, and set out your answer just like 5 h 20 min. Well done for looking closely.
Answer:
6 h 42 min
